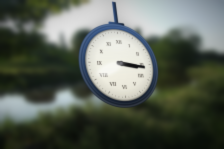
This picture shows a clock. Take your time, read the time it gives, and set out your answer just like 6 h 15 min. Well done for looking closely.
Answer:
3 h 16 min
